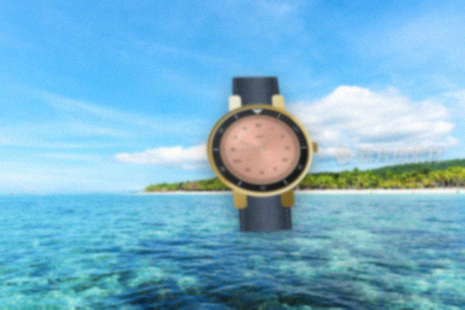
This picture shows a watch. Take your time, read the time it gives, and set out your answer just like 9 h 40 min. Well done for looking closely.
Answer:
9 h 44 min
